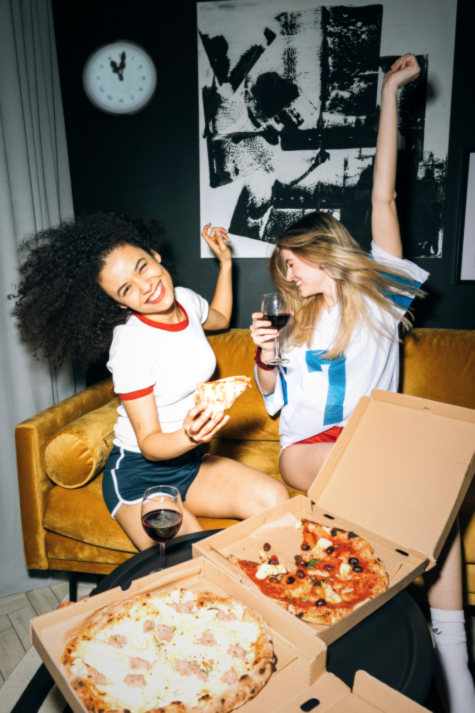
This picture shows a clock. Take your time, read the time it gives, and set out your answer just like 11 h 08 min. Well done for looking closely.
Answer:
11 h 01 min
